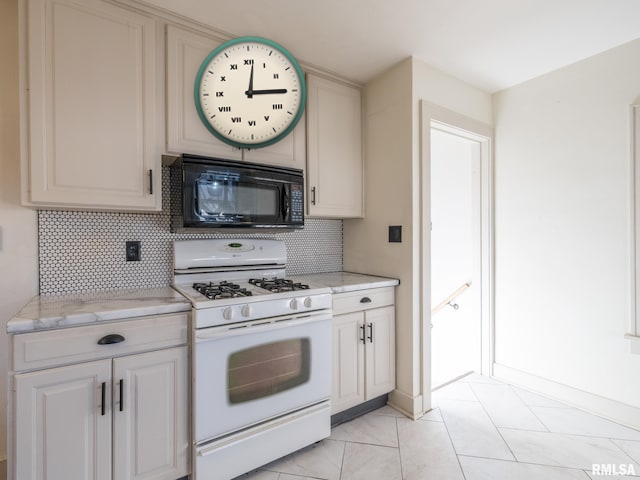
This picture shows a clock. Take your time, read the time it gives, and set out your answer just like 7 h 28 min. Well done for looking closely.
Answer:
12 h 15 min
